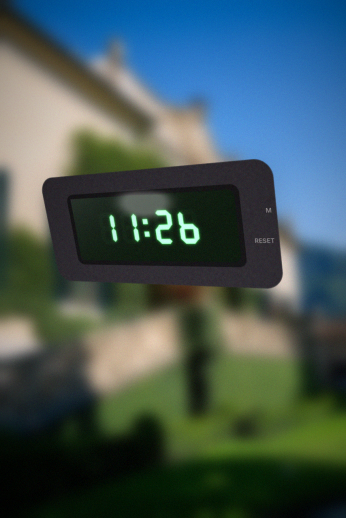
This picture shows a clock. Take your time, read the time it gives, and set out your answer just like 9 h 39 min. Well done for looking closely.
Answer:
11 h 26 min
